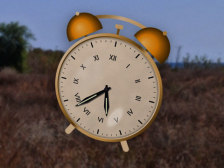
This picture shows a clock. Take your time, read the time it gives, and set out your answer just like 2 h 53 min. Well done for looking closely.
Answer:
5 h 38 min
